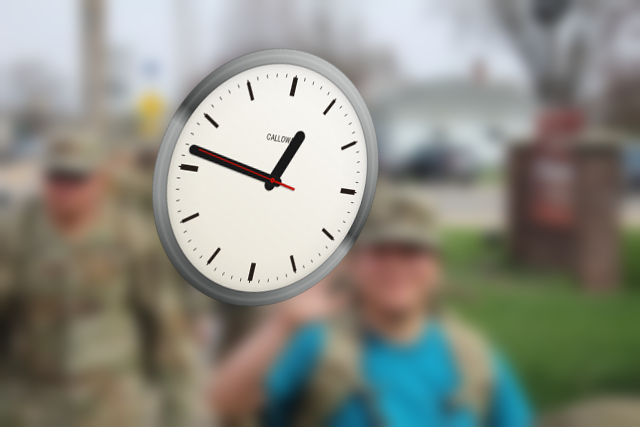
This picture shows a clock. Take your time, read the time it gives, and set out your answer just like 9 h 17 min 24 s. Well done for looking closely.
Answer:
12 h 46 min 47 s
